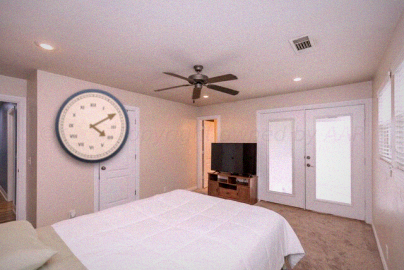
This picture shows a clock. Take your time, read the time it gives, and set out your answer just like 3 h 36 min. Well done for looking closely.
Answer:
4 h 10 min
